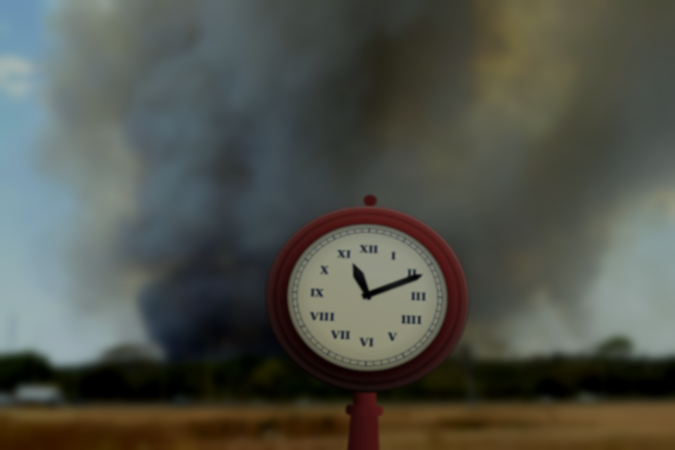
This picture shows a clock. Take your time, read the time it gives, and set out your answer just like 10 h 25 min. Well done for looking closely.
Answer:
11 h 11 min
